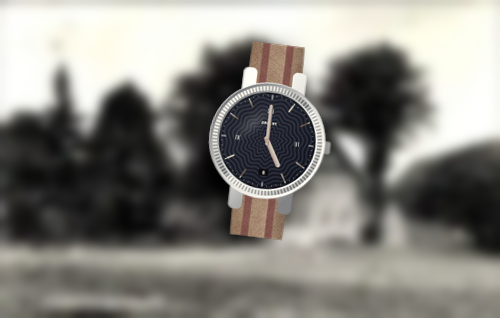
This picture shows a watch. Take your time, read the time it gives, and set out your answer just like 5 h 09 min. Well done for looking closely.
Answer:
5 h 00 min
